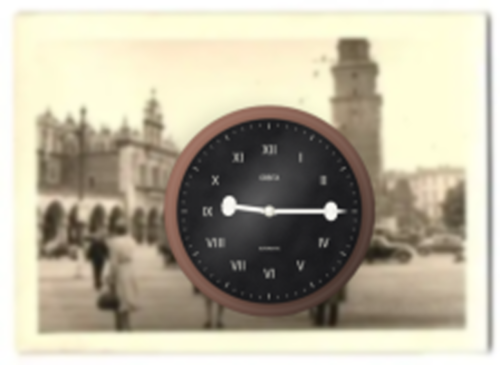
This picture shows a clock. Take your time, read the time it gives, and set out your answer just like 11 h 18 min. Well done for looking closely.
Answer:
9 h 15 min
